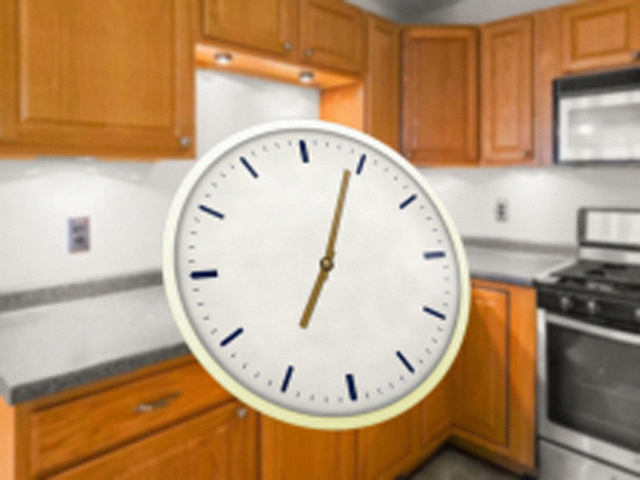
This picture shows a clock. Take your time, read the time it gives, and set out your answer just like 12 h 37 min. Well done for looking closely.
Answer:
7 h 04 min
